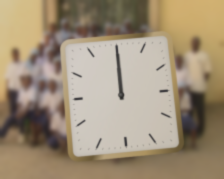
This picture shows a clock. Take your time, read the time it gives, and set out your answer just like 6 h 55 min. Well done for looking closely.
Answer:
12 h 00 min
